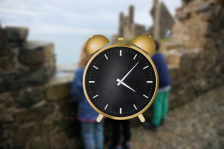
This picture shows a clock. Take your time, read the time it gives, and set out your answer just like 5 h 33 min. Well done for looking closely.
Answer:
4 h 07 min
